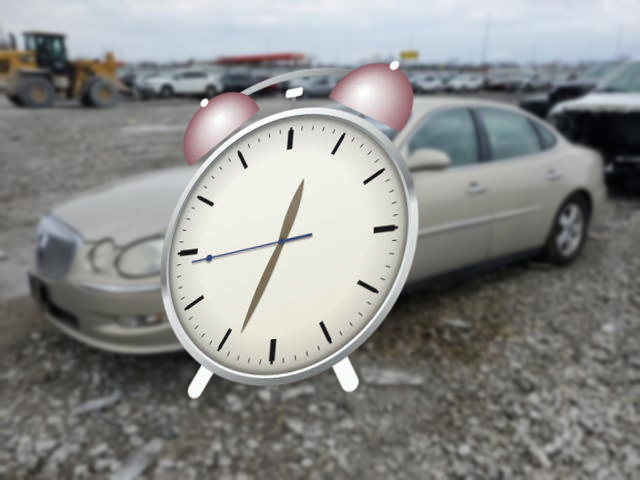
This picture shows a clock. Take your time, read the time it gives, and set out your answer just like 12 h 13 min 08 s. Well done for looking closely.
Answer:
12 h 33 min 44 s
